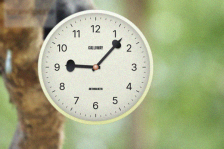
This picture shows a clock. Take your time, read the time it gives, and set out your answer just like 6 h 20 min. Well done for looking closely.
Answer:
9 h 07 min
